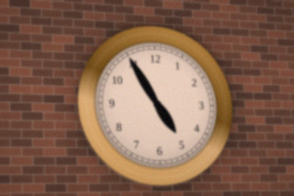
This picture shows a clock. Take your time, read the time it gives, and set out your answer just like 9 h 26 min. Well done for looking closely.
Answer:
4 h 55 min
